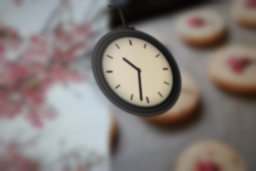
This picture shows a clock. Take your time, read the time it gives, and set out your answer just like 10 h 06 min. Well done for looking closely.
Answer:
10 h 32 min
